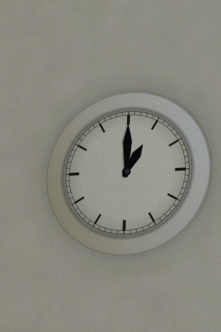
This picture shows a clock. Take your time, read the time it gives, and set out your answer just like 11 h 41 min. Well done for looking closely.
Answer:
1 h 00 min
